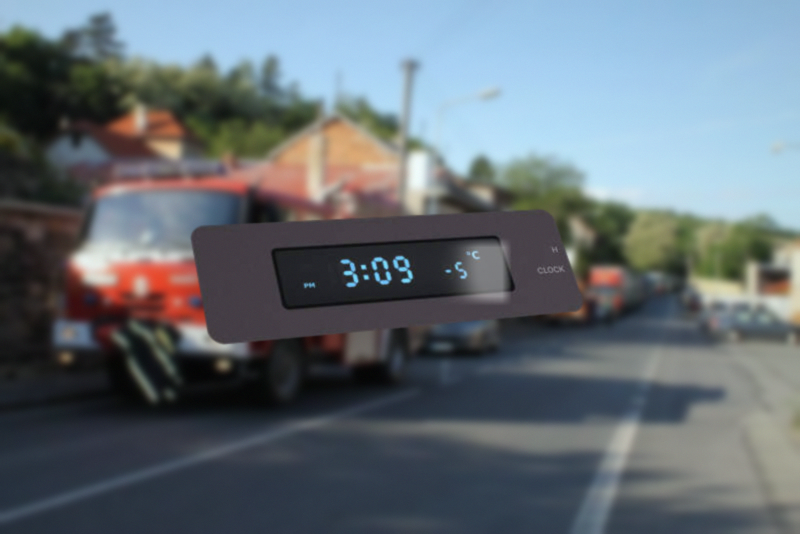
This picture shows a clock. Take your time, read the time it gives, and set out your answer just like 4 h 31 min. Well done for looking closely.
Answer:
3 h 09 min
